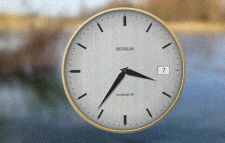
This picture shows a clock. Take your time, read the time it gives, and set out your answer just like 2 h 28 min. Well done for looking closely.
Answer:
3 h 36 min
